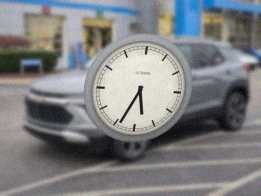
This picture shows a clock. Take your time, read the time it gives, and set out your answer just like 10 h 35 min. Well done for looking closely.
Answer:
5 h 34 min
